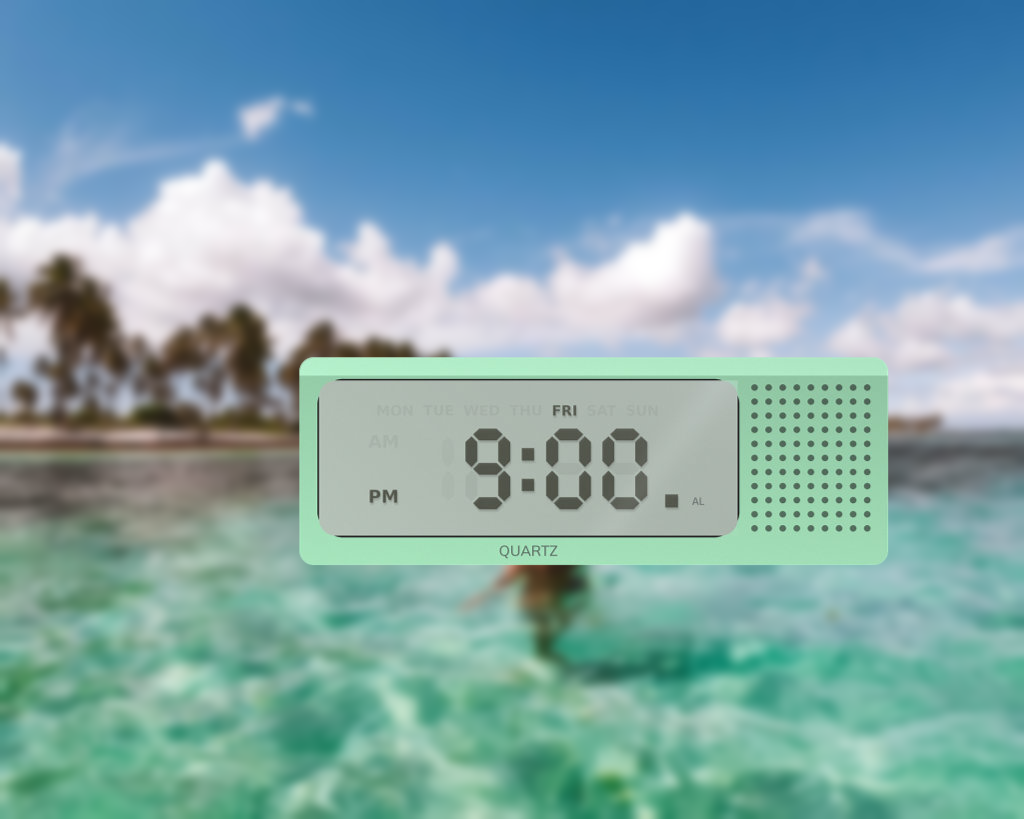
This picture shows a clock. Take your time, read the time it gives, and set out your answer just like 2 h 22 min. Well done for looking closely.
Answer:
9 h 00 min
